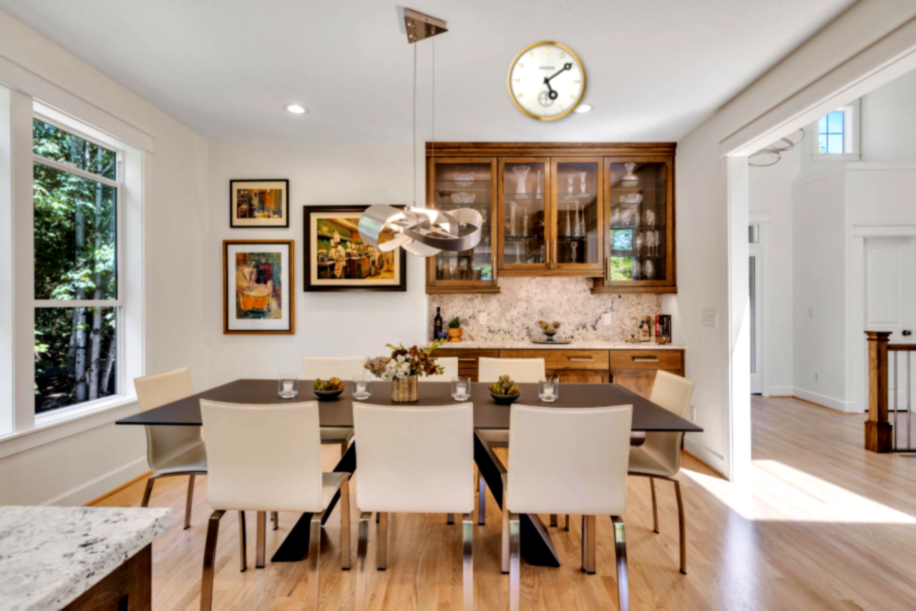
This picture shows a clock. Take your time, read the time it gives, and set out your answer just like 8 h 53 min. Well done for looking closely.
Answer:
5 h 09 min
